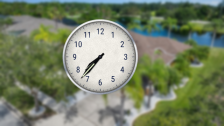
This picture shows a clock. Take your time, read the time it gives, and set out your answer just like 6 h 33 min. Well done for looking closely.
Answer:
7 h 37 min
